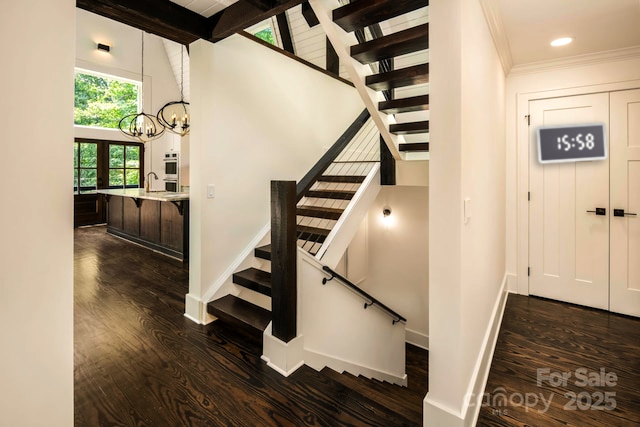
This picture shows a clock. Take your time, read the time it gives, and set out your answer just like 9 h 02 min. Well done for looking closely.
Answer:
15 h 58 min
